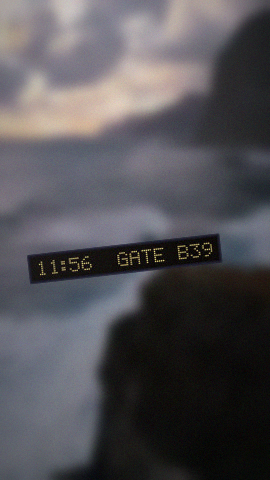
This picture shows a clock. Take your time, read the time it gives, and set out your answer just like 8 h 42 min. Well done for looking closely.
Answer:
11 h 56 min
